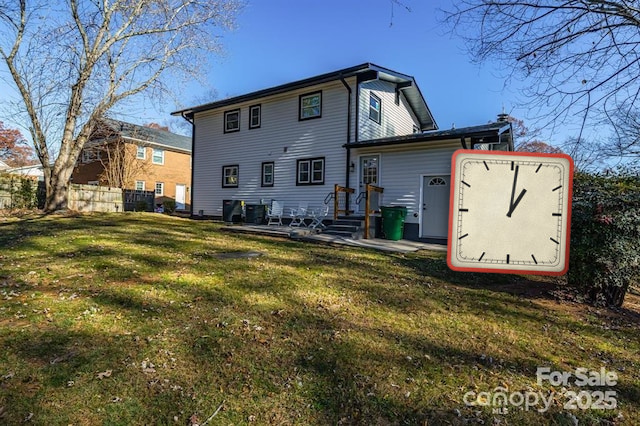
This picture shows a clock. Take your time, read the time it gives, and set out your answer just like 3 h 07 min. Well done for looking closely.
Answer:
1 h 01 min
